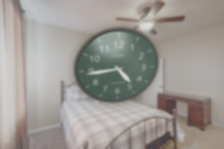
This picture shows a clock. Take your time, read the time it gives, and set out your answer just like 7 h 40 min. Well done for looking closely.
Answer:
4 h 44 min
